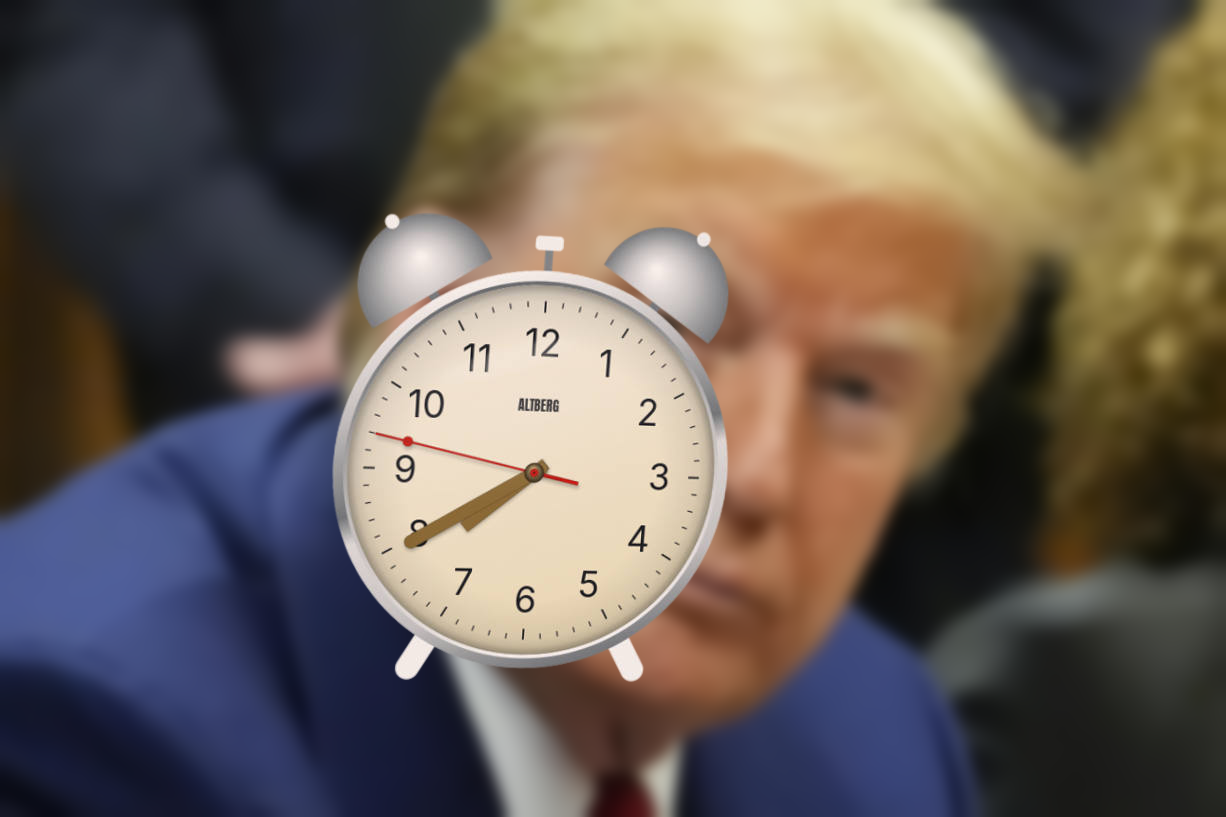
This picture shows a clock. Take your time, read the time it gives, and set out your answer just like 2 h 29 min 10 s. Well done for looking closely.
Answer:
7 h 39 min 47 s
